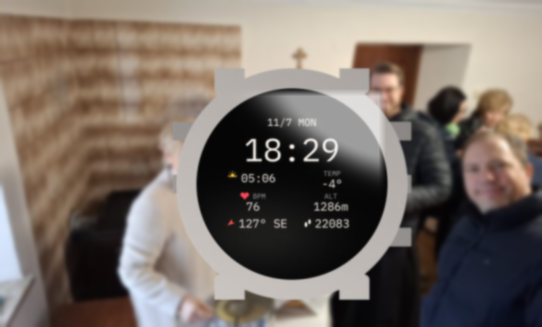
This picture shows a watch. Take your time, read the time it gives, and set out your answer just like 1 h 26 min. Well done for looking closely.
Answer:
18 h 29 min
